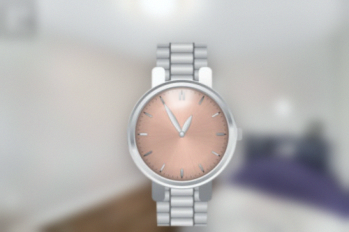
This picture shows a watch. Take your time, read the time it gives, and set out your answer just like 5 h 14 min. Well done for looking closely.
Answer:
12 h 55 min
